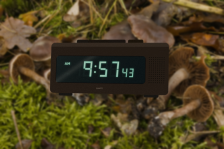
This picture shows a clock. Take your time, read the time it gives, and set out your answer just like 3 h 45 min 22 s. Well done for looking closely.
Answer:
9 h 57 min 43 s
